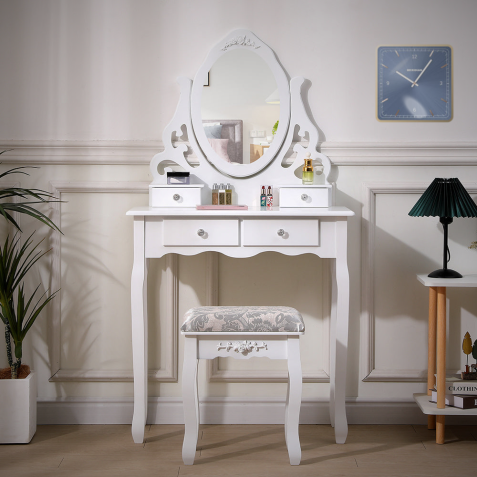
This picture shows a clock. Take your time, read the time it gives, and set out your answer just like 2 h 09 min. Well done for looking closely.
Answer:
10 h 06 min
